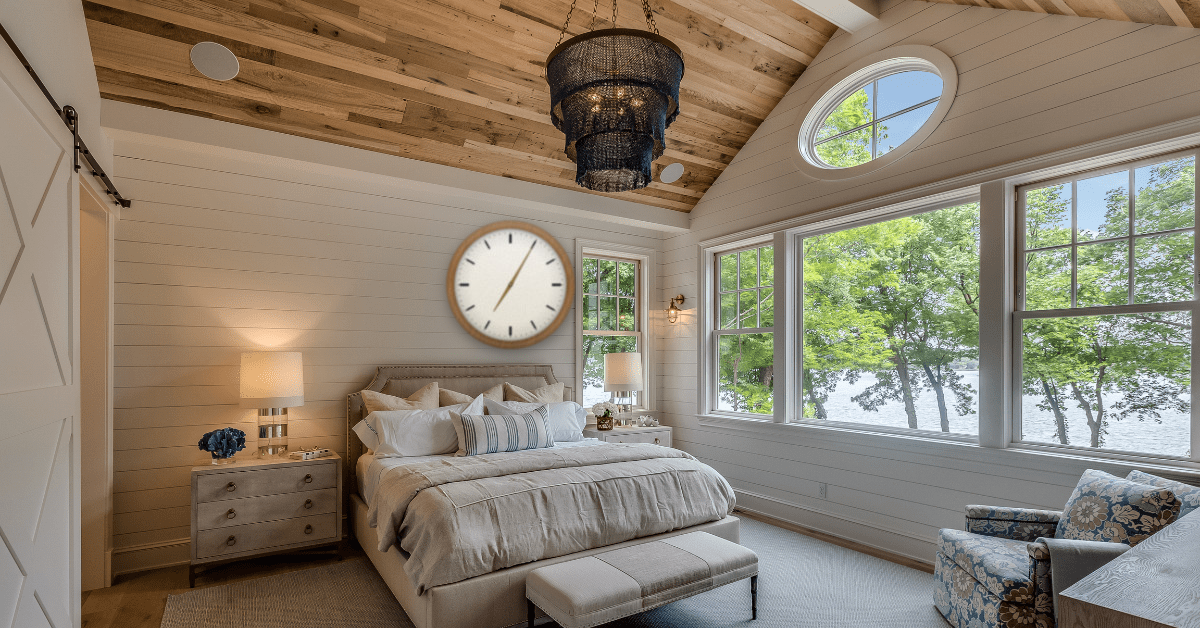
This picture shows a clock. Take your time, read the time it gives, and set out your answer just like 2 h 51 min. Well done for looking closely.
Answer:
7 h 05 min
